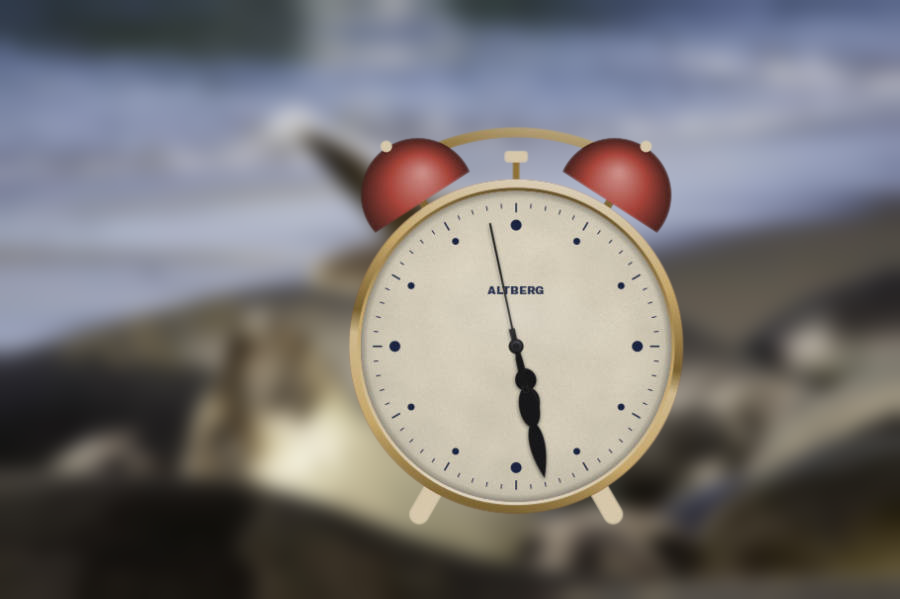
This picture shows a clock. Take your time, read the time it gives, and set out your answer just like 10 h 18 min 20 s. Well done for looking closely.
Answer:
5 h 27 min 58 s
